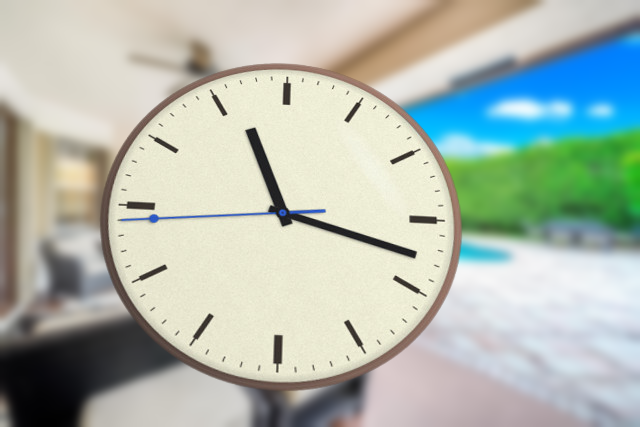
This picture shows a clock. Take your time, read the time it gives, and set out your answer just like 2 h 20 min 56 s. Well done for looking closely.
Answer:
11 h 17 min 44 s
